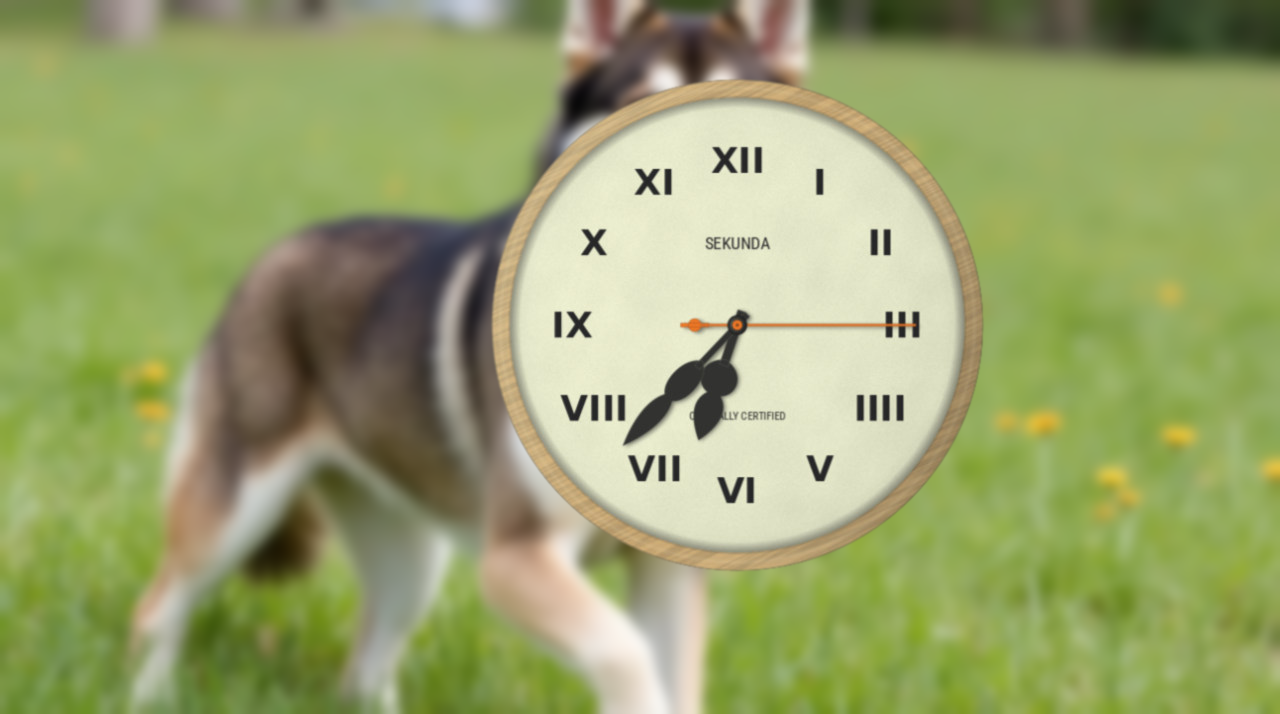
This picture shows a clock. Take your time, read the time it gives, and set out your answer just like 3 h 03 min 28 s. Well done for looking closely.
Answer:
6 h 37 min 15 s
